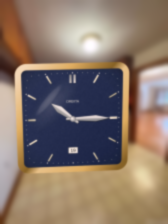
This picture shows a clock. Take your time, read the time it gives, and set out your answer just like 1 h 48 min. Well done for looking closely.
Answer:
10 h 15 min
